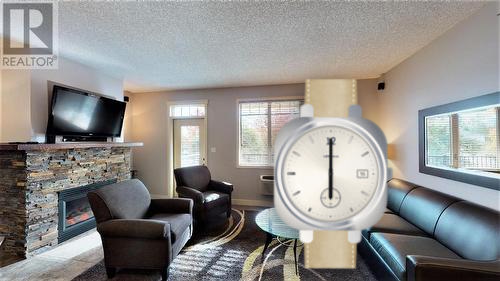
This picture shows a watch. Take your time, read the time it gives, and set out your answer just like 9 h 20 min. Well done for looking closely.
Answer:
6 h 00 min
